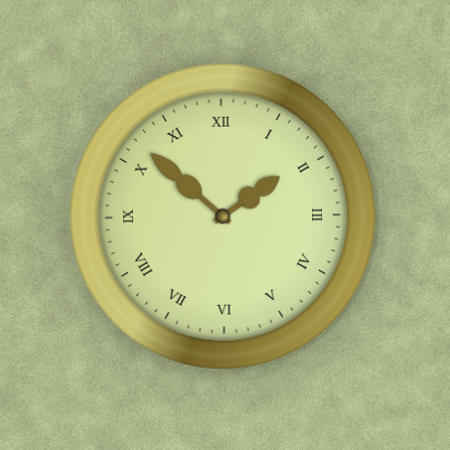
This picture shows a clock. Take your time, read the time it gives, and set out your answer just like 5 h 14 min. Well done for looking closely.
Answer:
1 h 52 min
